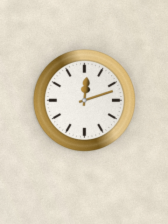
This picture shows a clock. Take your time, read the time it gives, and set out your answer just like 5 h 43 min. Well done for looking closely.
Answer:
12 h 12 min
